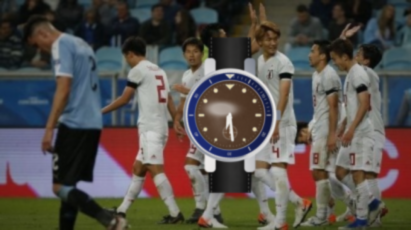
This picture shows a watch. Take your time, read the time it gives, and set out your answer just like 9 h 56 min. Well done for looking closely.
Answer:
6 h 29 min
